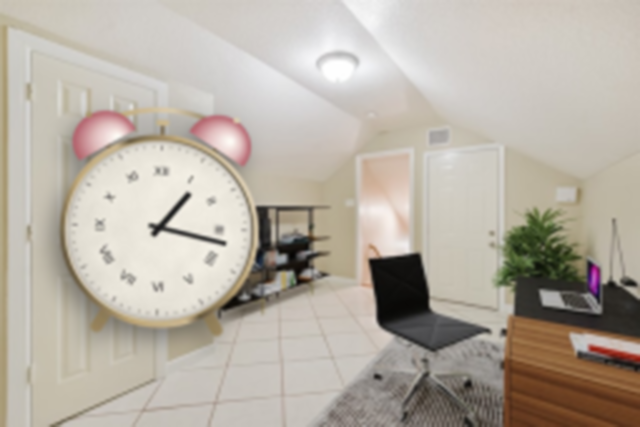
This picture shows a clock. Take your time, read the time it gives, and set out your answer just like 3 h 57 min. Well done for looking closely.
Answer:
1 h 17 min
